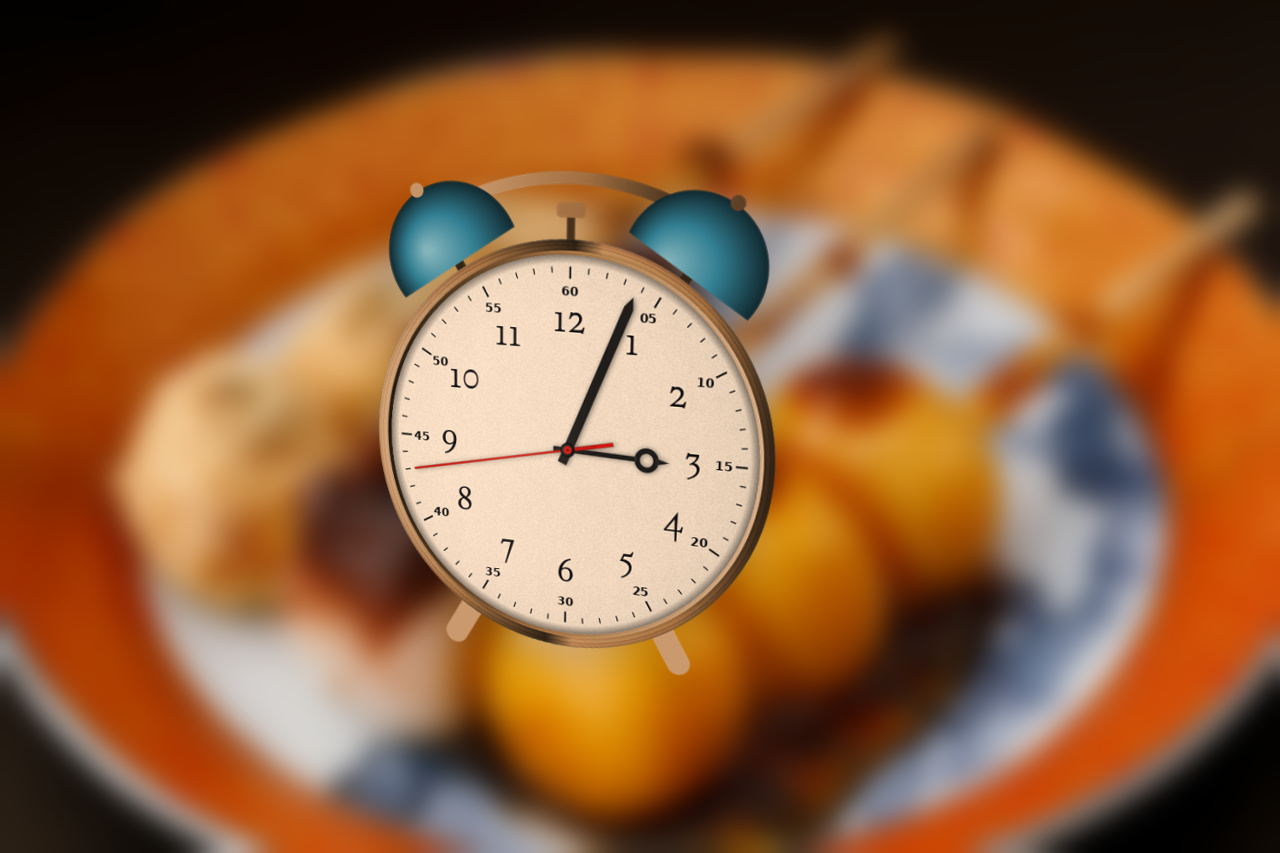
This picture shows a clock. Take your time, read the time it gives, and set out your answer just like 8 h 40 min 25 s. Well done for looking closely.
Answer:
3 h 03 min 43 s
